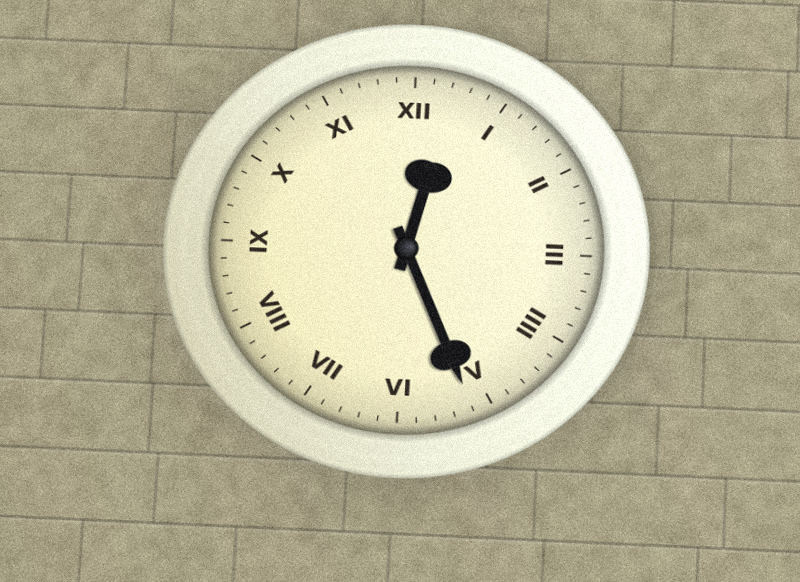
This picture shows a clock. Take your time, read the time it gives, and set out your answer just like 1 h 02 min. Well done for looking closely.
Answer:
12 h 26 min
